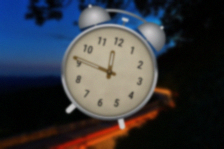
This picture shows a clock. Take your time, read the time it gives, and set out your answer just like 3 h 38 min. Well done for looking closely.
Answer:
11 h 46 min
